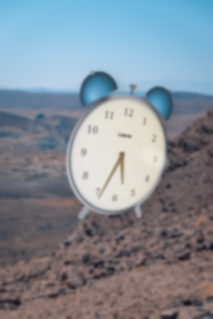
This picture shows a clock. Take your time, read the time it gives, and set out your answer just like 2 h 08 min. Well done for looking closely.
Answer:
5 h 34 min
